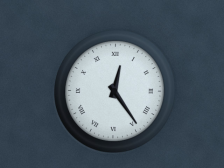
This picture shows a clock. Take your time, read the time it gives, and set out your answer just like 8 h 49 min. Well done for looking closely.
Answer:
12 h 24 min
